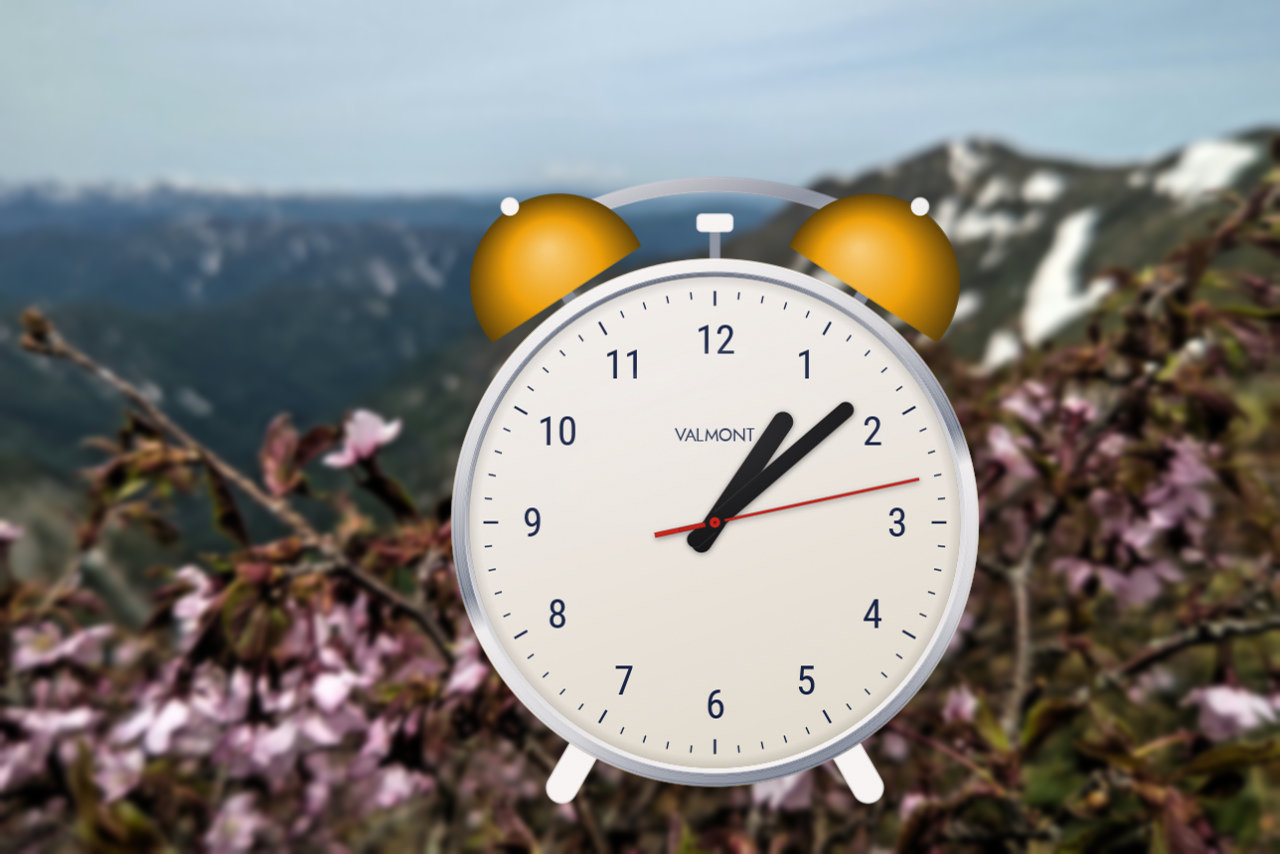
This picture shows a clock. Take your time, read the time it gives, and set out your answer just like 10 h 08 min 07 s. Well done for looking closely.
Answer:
1 h 08 min 13 s
